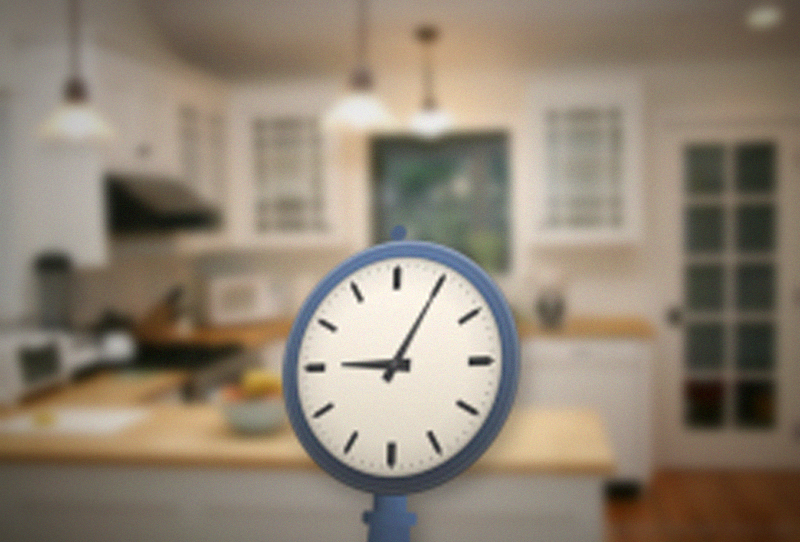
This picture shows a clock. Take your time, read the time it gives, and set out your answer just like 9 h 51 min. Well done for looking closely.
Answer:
9 h 05 min
